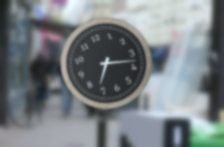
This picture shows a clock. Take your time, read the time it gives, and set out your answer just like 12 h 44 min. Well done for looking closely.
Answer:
7 h 18 min
